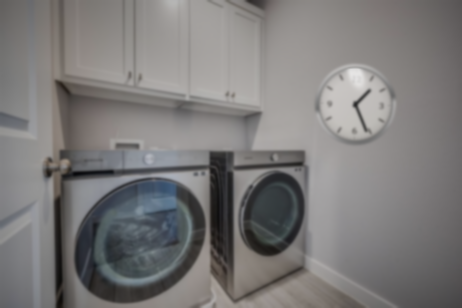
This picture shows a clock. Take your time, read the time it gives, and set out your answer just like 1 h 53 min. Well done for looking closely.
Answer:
1 h 26 min
